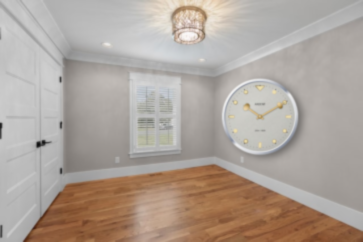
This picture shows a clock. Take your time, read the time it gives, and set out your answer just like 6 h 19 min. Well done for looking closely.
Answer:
10 h 10 min
